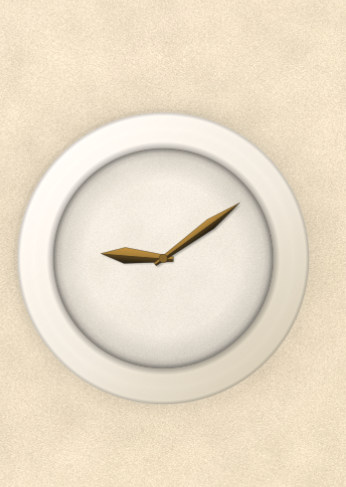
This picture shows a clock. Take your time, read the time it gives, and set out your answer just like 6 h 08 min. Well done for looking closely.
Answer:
9 h 09 min
